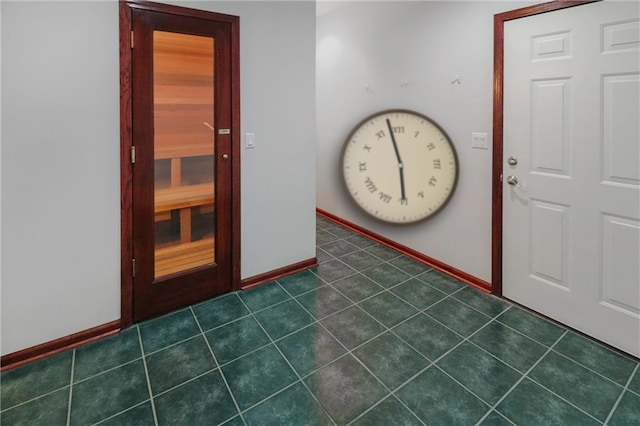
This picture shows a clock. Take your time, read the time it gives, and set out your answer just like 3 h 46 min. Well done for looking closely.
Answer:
5 h 58 min
